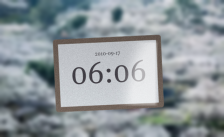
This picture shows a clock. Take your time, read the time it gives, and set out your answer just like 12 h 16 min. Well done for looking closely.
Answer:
6 h 06 min
